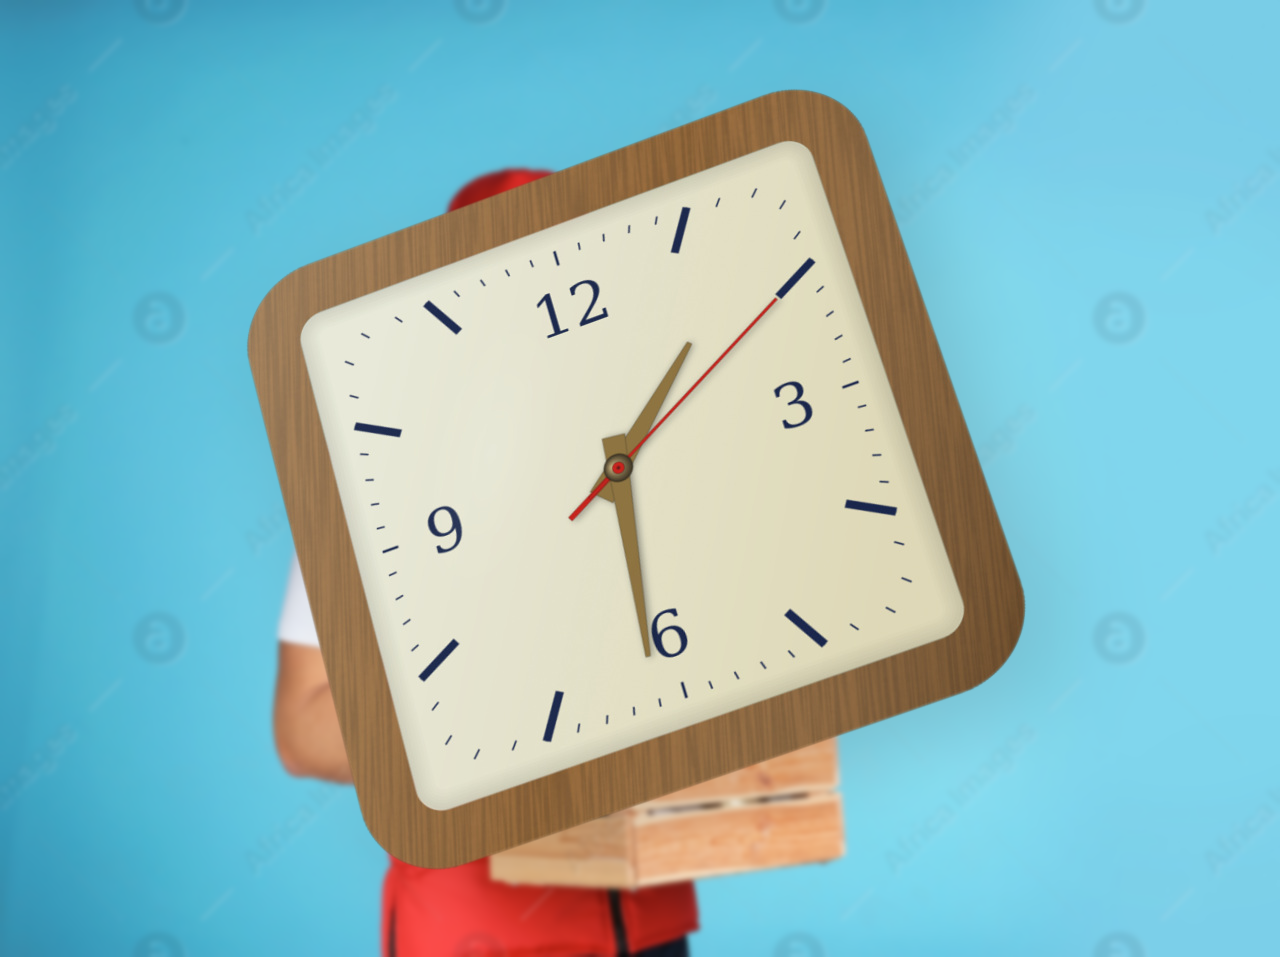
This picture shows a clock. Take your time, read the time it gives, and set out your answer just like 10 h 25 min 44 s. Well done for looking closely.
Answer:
1 h 31 min 10 s
